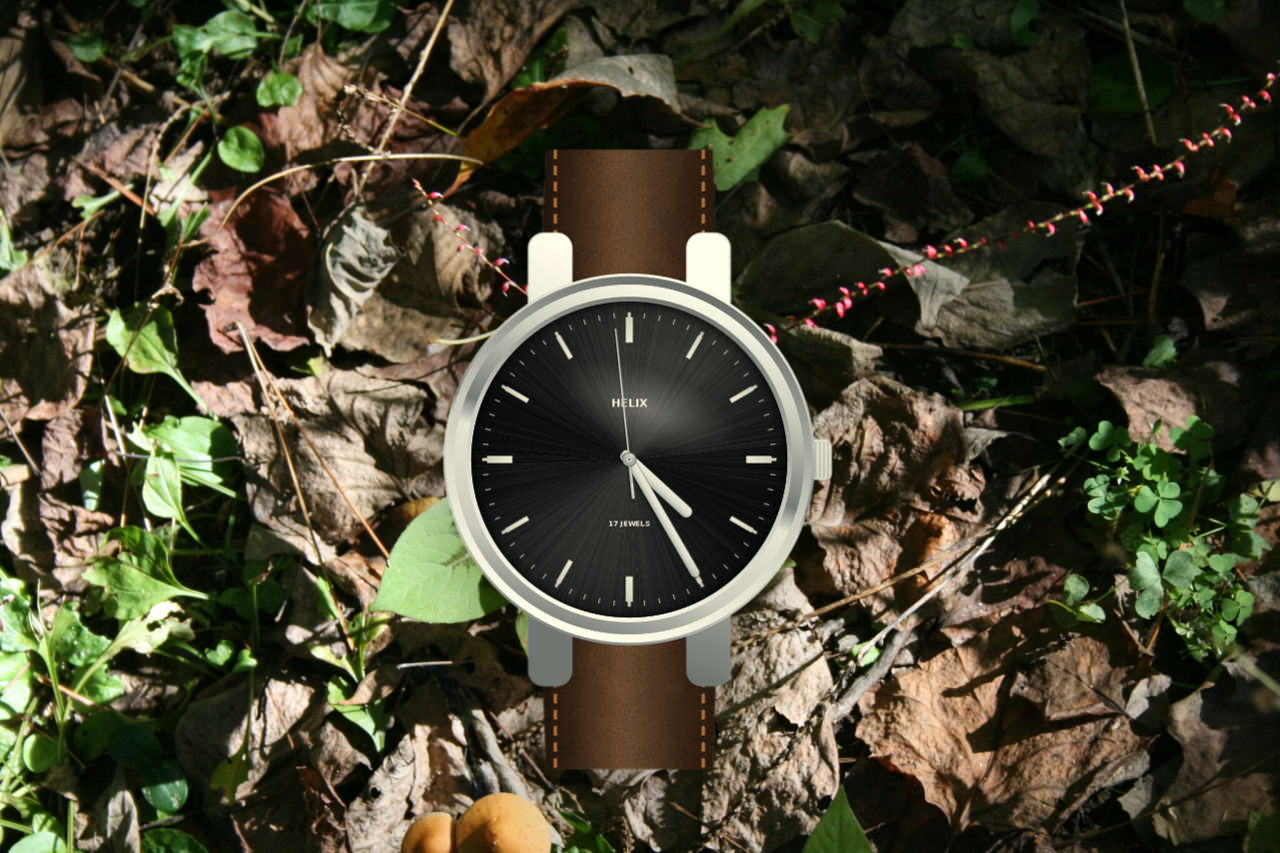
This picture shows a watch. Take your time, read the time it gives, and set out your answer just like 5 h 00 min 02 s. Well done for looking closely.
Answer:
4 h 24 min 59 s
